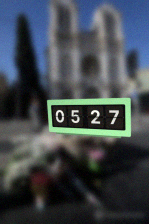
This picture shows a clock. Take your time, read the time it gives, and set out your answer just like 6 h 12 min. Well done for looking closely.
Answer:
5 h 27 min
